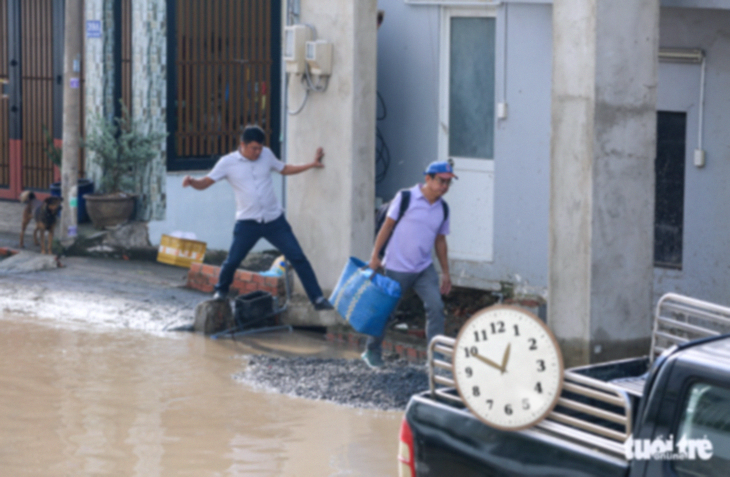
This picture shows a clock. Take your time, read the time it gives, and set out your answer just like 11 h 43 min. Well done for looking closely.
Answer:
12 h 50 min
